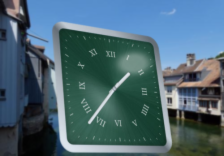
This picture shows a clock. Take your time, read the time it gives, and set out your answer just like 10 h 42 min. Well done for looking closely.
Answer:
1 h 37 min
